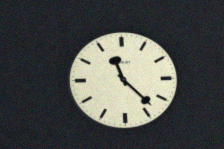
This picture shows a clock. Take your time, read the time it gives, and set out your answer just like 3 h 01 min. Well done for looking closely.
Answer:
11 h 23 min
